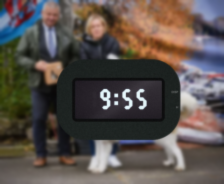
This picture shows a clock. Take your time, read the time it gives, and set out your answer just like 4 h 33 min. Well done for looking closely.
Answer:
9 h 55 min
